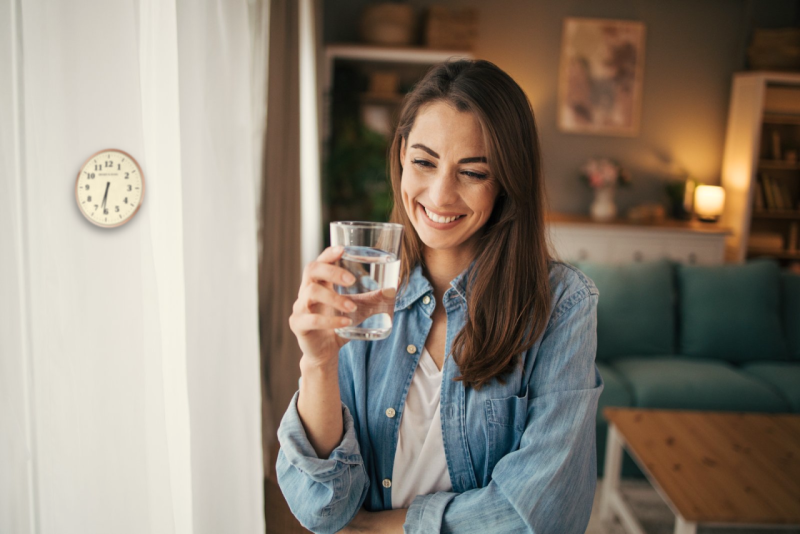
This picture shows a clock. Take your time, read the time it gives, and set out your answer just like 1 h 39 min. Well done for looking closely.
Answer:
6 h 31 min
